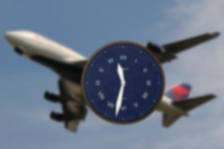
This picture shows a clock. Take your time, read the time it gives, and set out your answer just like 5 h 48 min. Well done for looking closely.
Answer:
11 h 32 min
